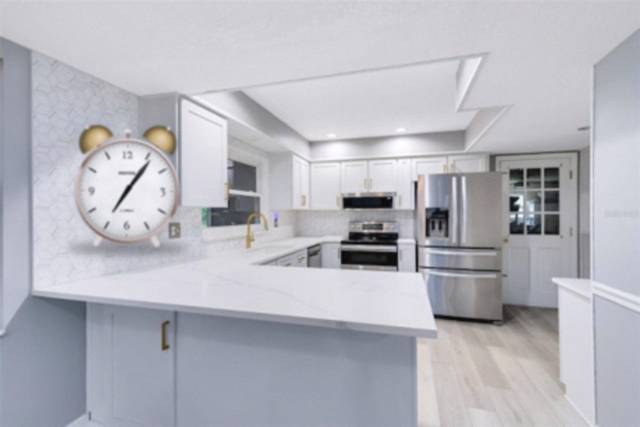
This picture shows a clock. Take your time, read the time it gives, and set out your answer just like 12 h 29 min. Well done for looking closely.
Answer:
7 h 06 min
